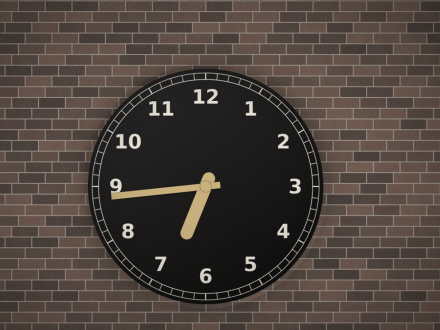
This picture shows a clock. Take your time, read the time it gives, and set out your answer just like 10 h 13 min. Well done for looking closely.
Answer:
6 h 44 min
